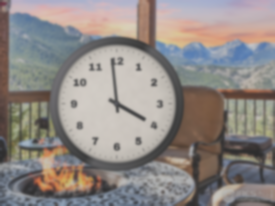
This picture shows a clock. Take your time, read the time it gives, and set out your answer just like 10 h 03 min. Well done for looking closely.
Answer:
3 h 59 min
